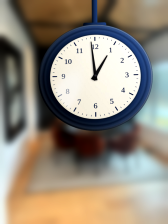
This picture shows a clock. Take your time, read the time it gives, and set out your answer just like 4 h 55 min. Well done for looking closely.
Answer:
12 h 59 min
